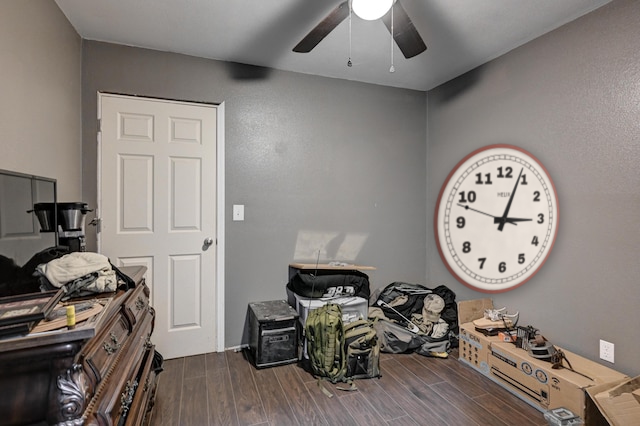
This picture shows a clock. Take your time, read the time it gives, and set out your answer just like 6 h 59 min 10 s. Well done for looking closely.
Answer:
3 h 03 min 48 s
